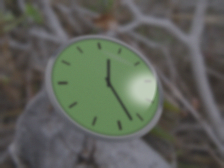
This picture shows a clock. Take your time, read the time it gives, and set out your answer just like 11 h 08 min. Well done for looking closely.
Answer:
12 h 27 min
